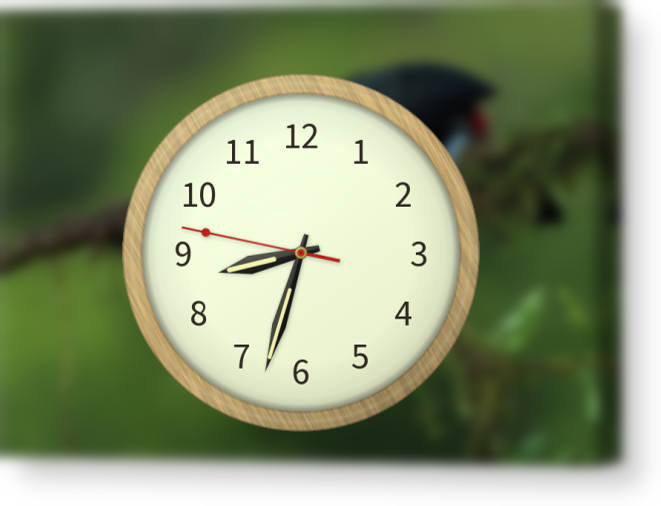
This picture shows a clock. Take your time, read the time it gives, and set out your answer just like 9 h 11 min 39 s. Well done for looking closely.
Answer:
8 h 32 min 47 s
